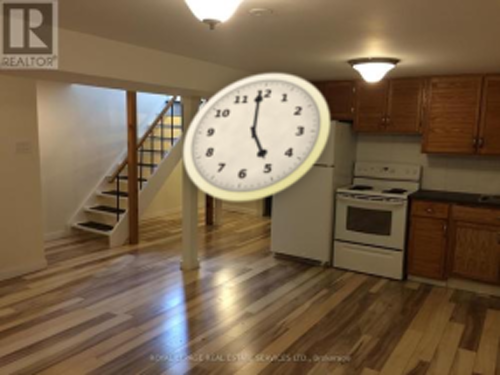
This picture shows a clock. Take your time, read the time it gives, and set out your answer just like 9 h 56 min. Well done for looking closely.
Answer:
4 h 59 min
